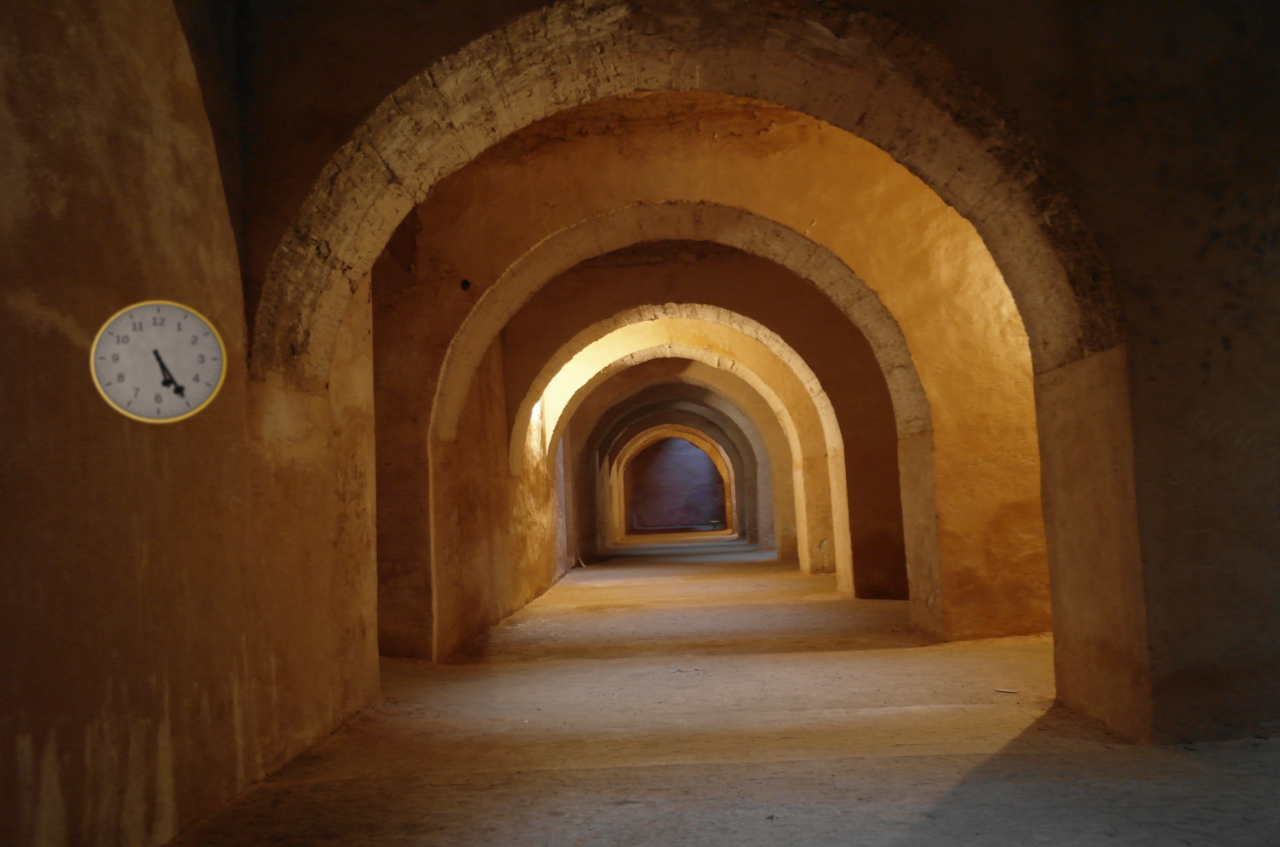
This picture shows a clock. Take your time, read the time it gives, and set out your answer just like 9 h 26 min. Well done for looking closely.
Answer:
5 h 25 min
